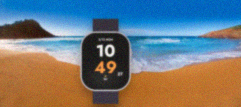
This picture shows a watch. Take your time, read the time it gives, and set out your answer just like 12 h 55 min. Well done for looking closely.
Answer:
10 h 49 min
